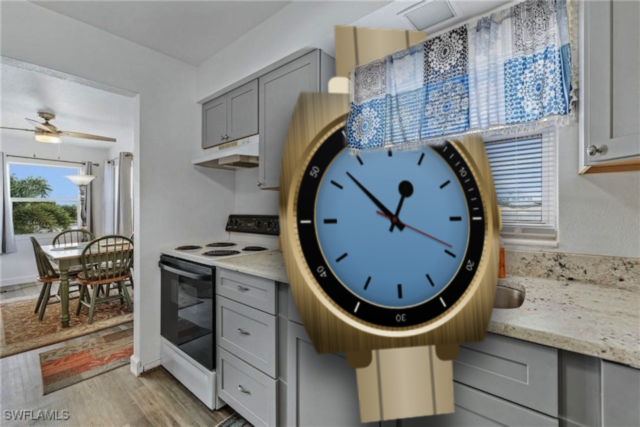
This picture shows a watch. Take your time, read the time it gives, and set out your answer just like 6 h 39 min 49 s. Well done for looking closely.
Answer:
12 h 52 min 19 s
